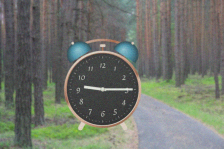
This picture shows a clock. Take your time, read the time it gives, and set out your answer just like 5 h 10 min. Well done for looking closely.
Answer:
9 h 15 min
